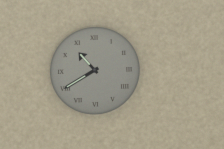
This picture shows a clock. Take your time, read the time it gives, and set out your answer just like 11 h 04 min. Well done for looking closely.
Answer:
10 h 40 min
